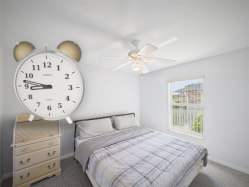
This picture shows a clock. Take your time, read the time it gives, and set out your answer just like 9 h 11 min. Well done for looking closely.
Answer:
8 h 47 min
